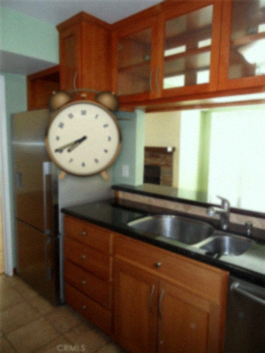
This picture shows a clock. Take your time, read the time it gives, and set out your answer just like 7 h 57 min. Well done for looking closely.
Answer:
7 h 41 min
